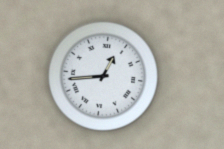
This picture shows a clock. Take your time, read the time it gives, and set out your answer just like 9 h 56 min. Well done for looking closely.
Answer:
12 h 43 min
